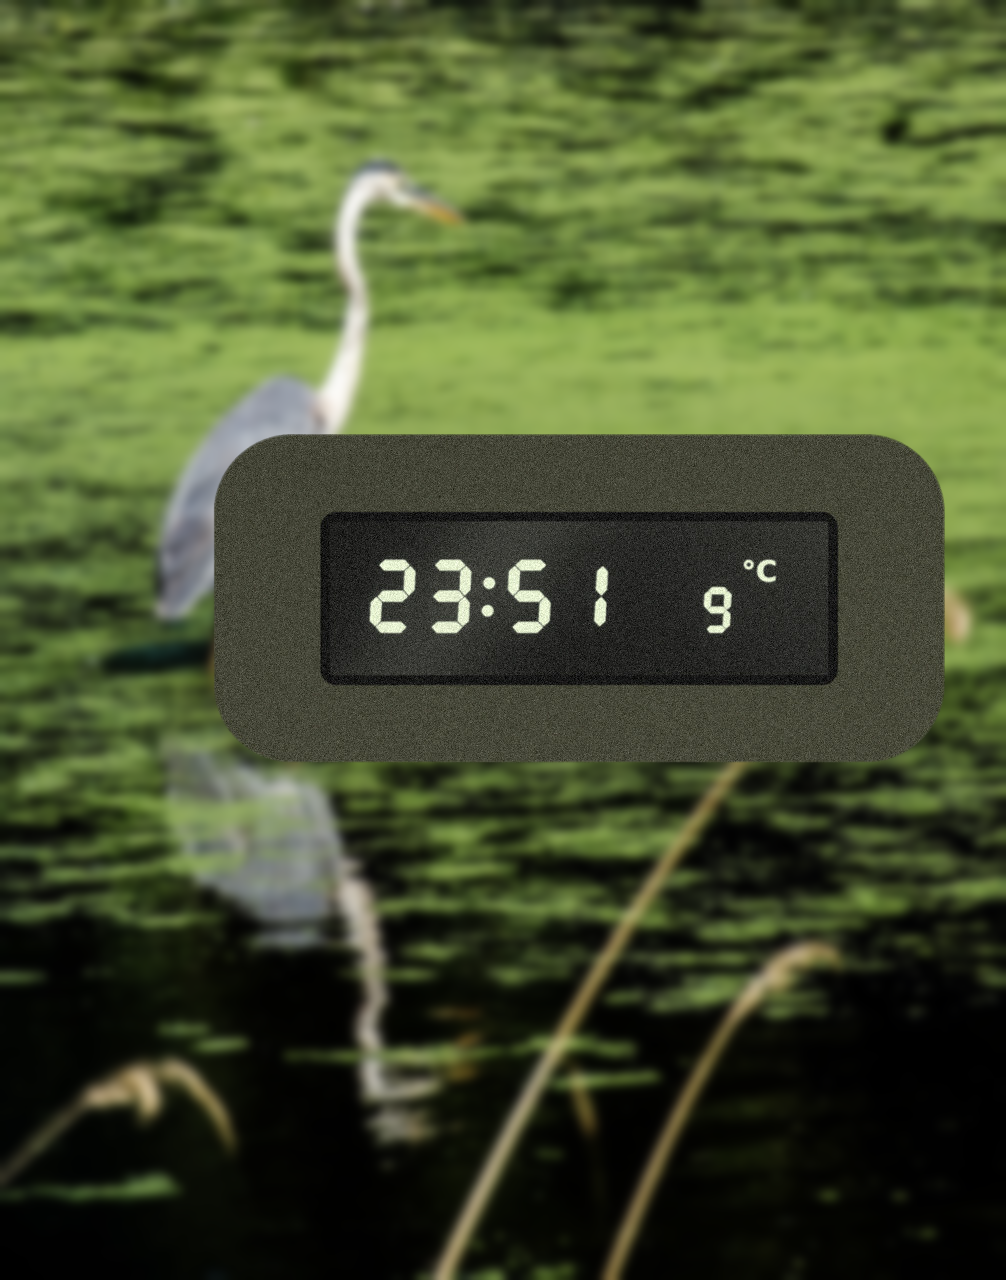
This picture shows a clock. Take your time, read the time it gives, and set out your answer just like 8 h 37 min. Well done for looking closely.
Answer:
23 h 51 min
